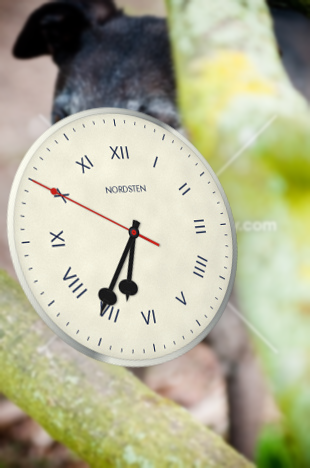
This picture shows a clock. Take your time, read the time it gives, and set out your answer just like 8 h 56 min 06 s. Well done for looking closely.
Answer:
6 h 35 min 50 s
